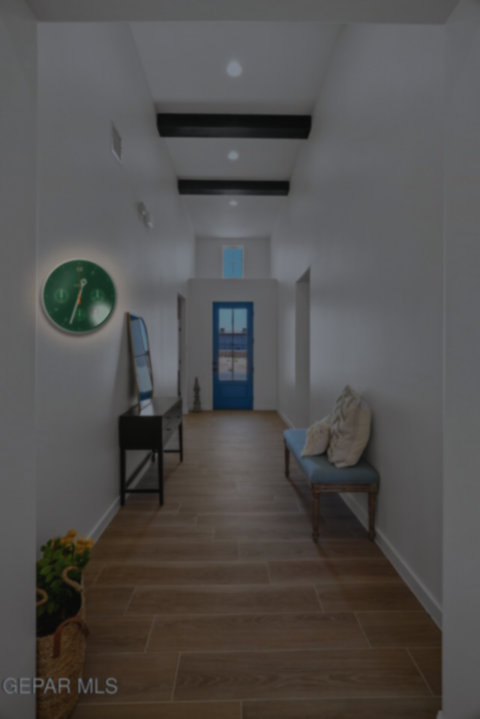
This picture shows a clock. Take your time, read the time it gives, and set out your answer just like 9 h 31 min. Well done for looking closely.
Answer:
12 h 33 min
